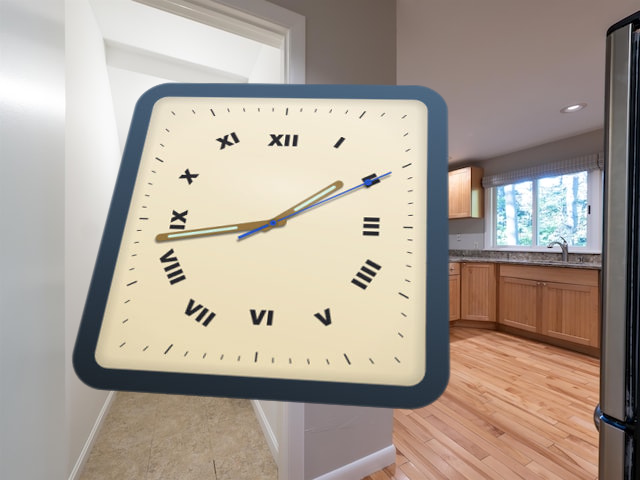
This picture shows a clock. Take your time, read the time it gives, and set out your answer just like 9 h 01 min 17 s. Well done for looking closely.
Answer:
1 h 43 min 10 s
